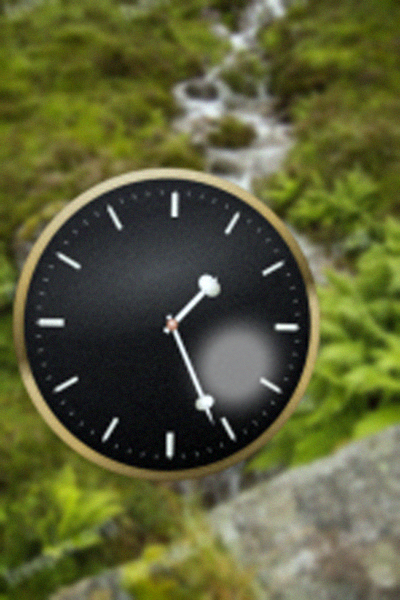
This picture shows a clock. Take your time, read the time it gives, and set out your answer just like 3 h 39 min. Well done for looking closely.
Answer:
1 h 26 min
